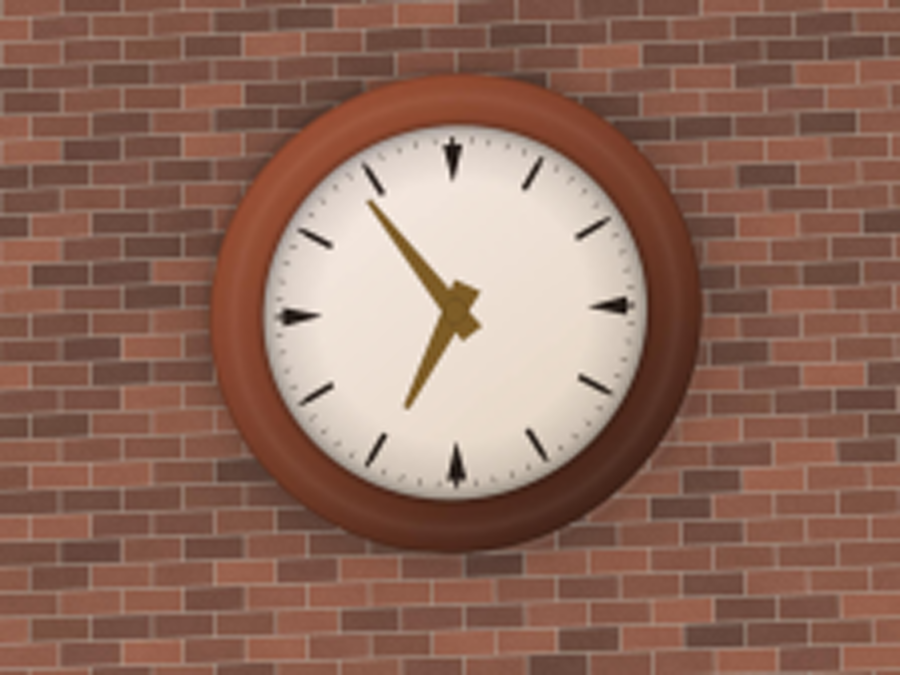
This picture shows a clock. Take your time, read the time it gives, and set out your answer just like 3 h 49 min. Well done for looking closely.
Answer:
6 h 54 min
